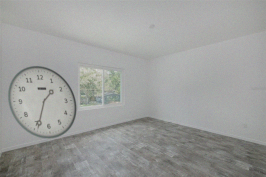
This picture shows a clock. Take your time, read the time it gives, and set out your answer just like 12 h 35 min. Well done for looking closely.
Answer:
1 h 34 min
